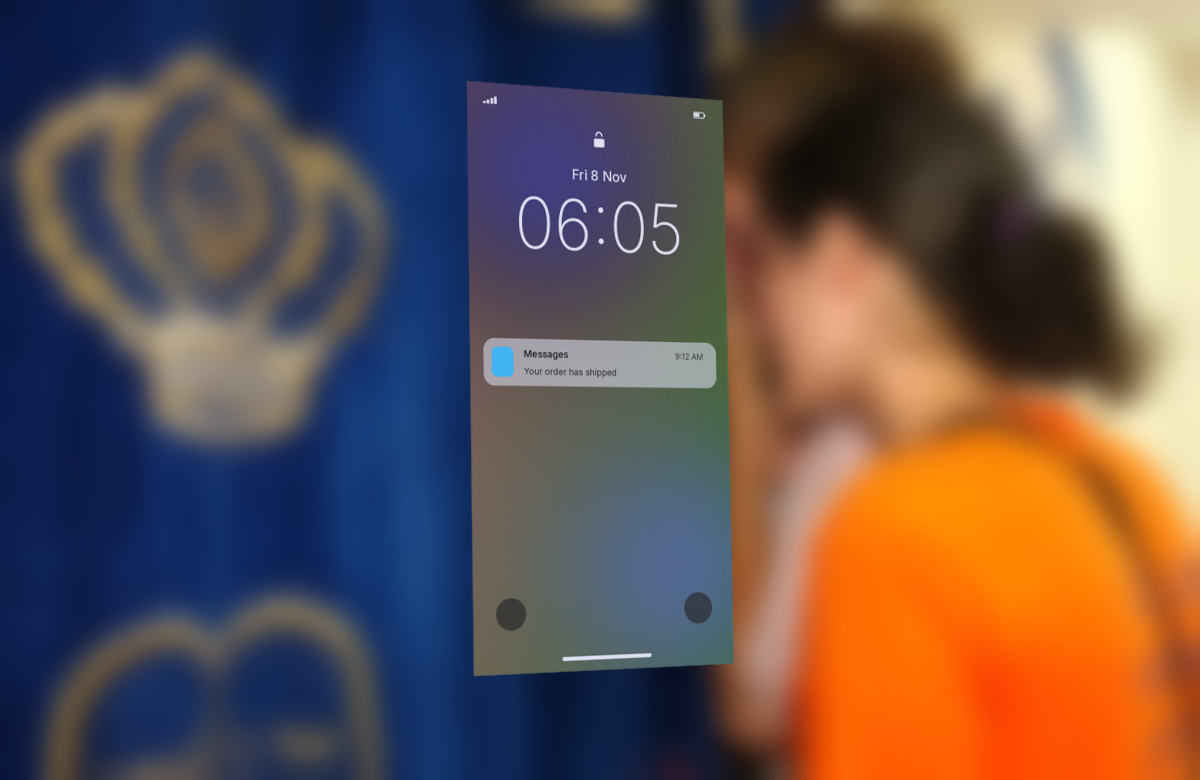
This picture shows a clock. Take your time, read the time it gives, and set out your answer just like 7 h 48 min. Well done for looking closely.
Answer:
6 h 05 min
